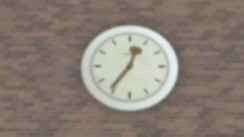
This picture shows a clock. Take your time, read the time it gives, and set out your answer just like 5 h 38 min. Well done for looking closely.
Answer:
12 h 36 min
